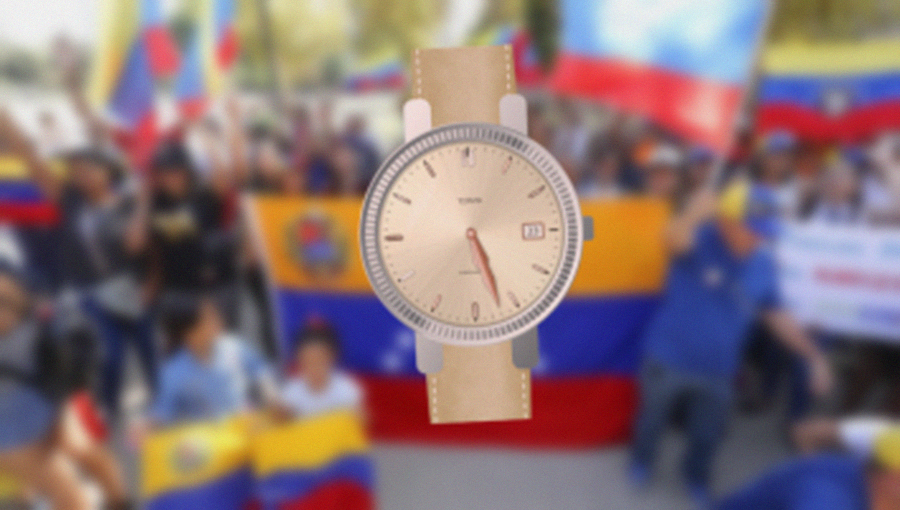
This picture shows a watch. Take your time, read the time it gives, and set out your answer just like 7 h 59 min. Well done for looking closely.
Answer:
5 h 27 min
